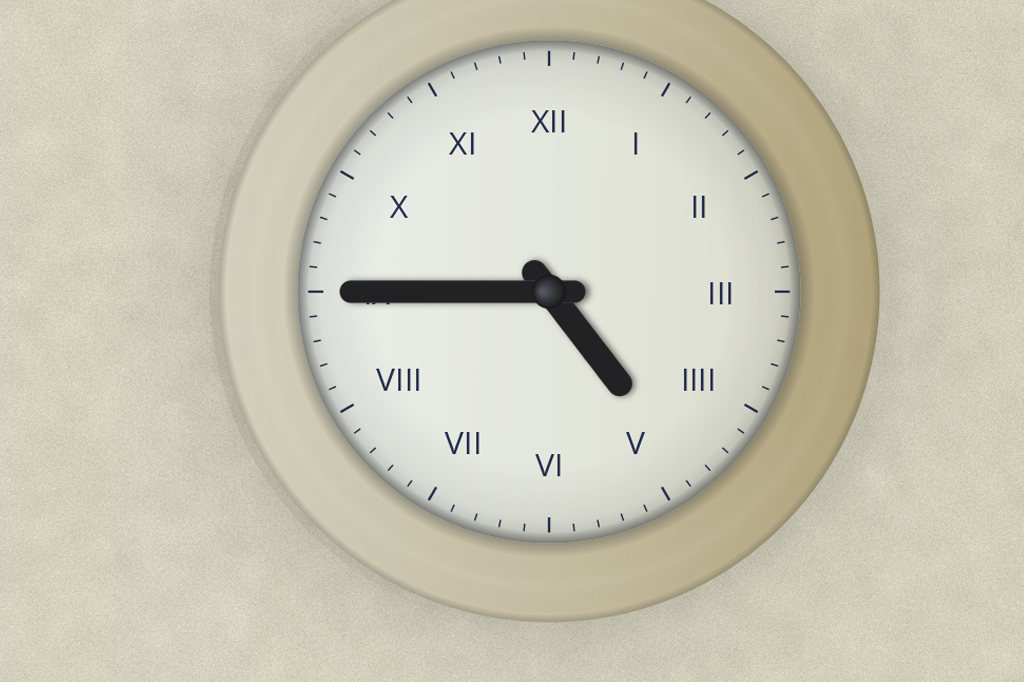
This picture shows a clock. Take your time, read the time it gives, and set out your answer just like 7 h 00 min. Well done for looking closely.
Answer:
4 h 45 min
